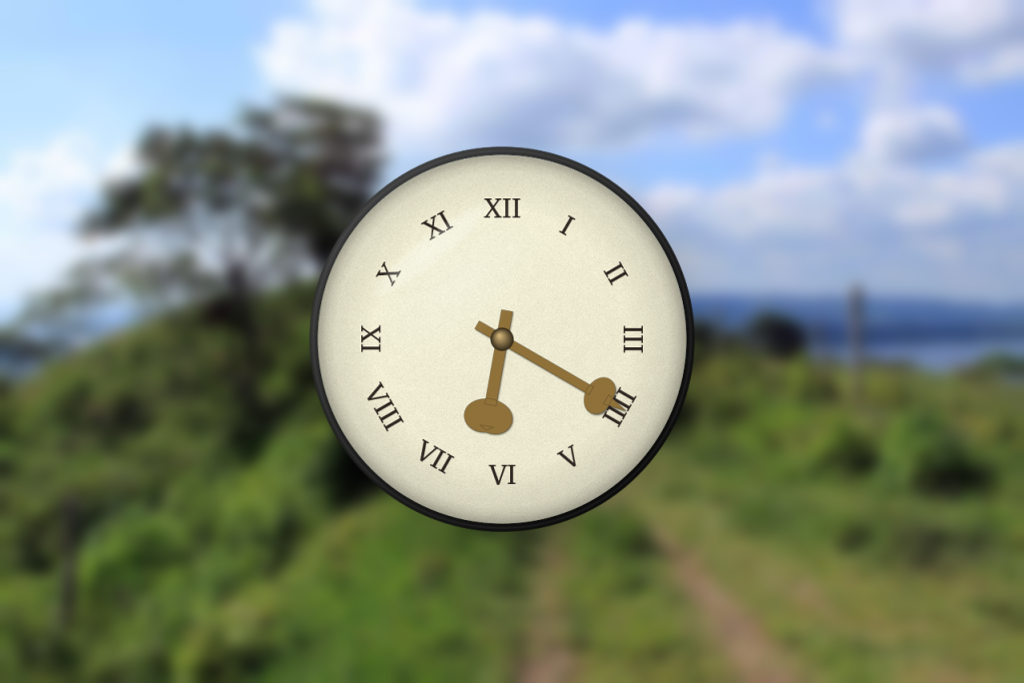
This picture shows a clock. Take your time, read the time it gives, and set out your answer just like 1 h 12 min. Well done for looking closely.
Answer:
6 h 20 min
